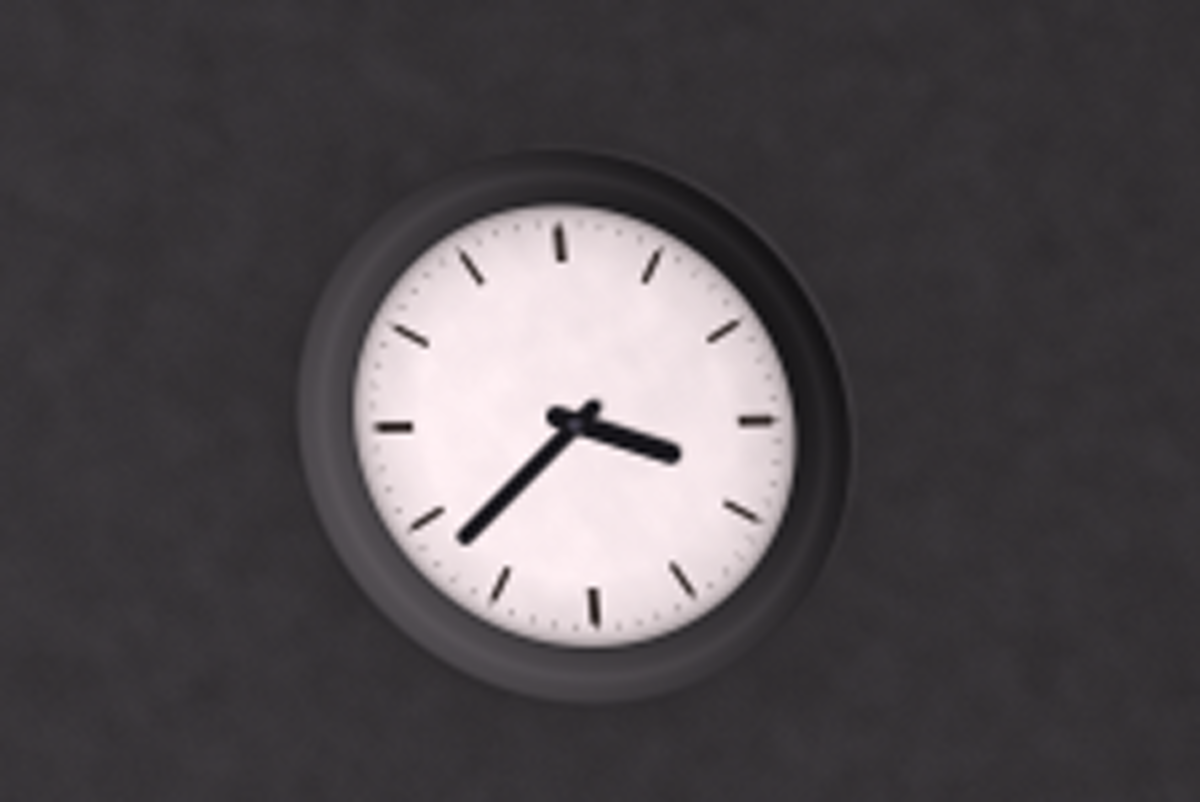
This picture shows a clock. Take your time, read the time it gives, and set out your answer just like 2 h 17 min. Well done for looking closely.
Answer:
3 h 38 min
